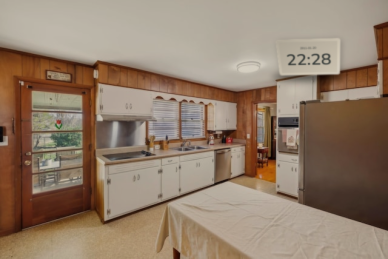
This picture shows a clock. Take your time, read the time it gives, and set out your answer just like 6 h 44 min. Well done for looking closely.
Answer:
22 h 28 min
